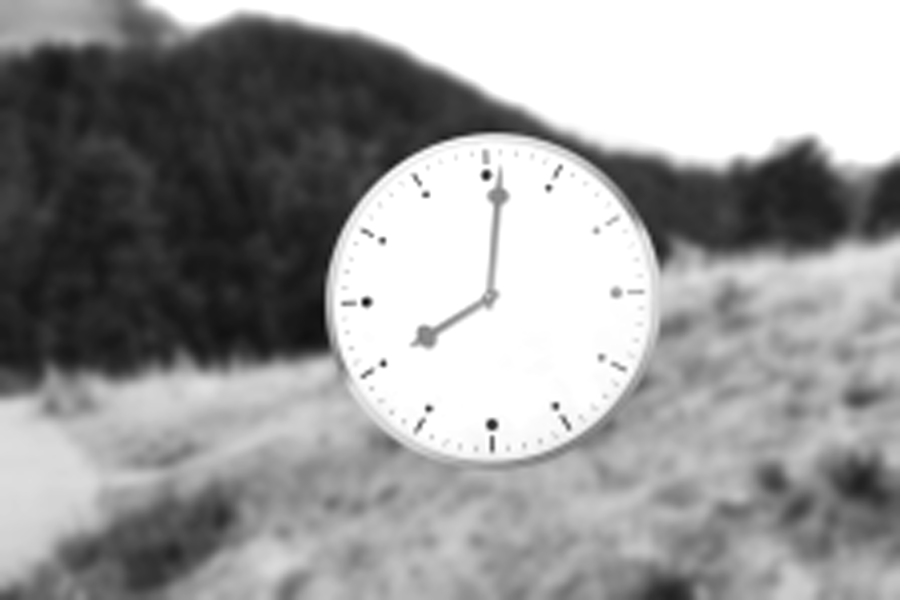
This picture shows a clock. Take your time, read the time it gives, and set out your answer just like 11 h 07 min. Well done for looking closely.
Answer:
8 h 01 min
